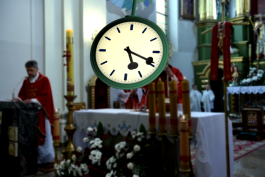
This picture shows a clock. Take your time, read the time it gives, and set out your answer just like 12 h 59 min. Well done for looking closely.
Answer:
5 h 19 min
